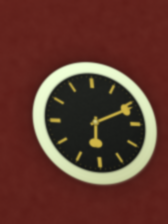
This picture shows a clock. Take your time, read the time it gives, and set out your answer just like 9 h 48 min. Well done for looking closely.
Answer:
6 h 11 min
